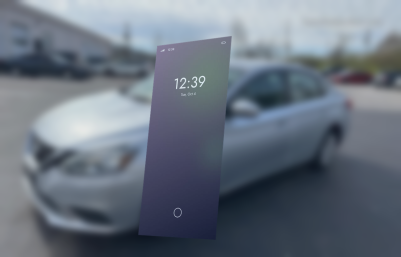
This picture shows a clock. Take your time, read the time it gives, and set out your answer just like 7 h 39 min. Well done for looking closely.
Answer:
12 h 39 min
